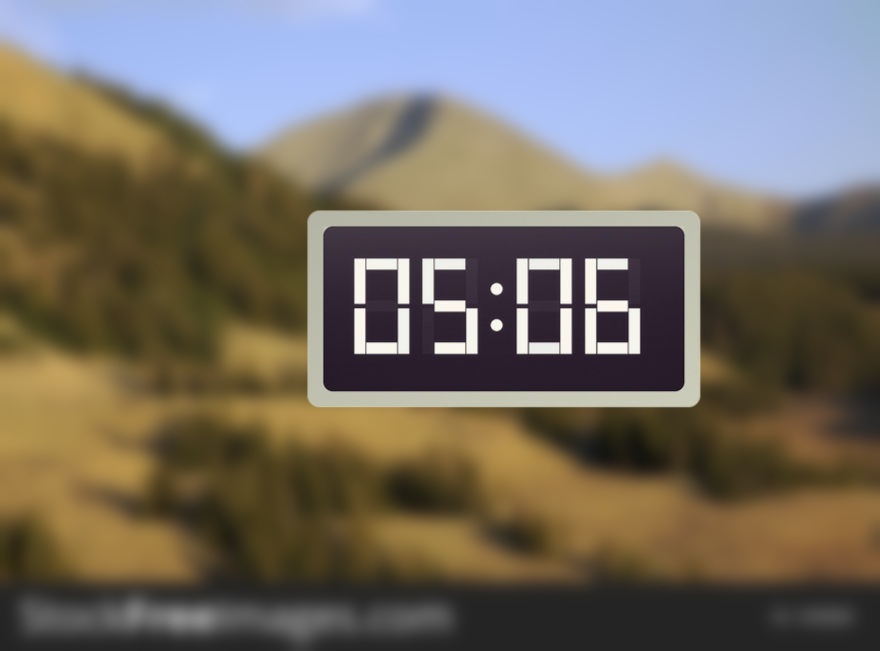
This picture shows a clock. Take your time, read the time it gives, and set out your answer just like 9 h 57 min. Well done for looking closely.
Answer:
5 h 06 min
